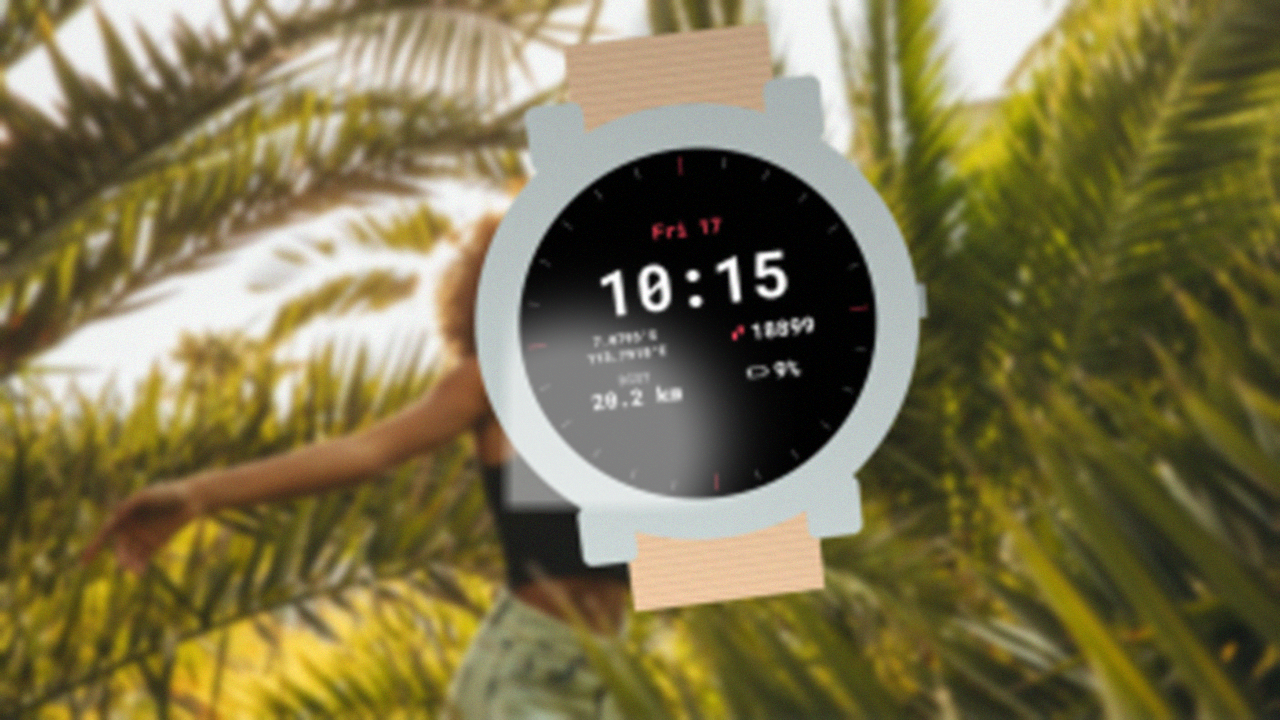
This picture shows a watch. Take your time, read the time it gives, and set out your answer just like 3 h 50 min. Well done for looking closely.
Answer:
10 h 15 min
